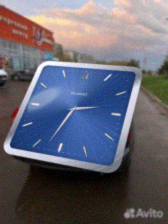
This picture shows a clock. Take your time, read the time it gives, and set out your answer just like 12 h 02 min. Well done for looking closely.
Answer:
2 h 33 min
